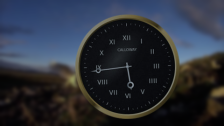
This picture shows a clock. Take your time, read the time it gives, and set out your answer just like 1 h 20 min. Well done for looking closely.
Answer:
5 h 44 min
